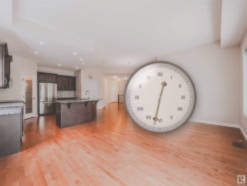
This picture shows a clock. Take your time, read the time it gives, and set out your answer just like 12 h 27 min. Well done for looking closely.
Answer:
12 h 32 min
